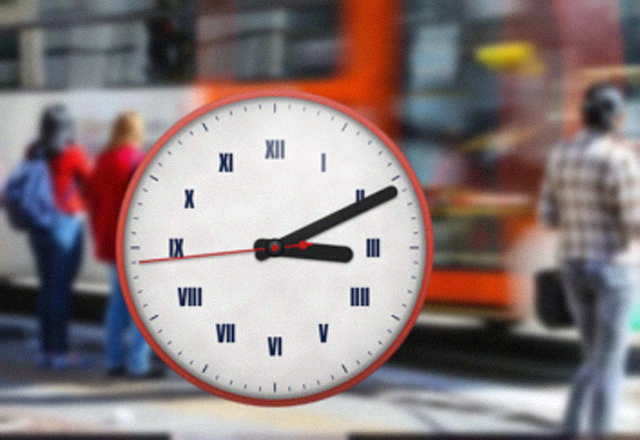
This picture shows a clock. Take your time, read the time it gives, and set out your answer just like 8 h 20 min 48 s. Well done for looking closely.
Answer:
3 h 10 min 44 s
